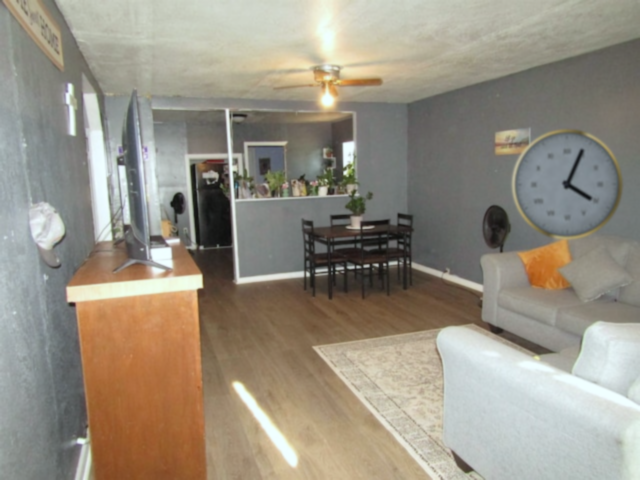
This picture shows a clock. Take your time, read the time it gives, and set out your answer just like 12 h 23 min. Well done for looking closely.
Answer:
4 h 04 min
